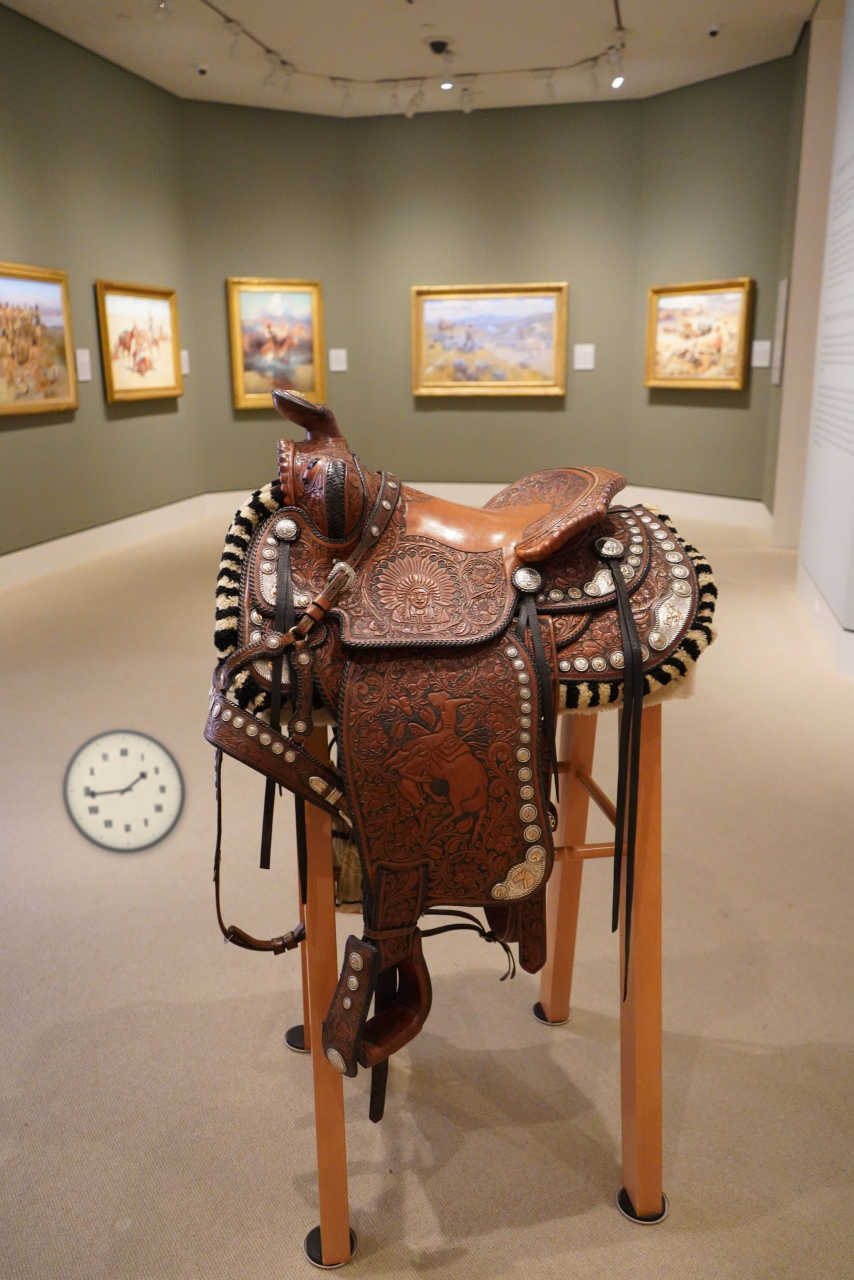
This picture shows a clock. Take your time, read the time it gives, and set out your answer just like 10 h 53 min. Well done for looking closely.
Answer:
1 h 44 min
